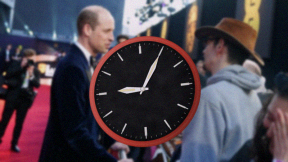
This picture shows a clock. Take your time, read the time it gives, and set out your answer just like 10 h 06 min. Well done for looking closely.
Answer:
9 h 05 min
